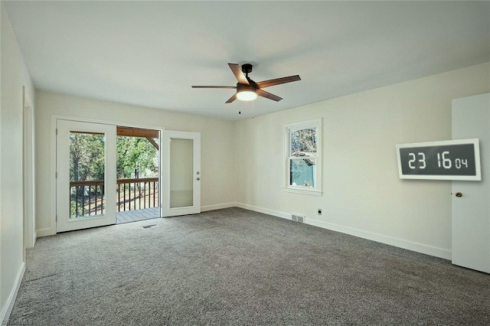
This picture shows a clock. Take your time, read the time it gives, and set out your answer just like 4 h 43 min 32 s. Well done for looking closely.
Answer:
23 h 16 min 04 s
